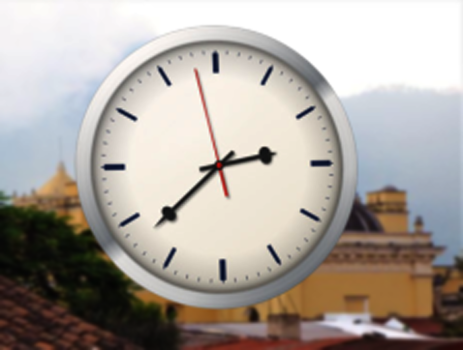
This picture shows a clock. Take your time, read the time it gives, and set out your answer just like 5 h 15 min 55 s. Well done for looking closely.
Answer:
2 h 37 min 58 s
